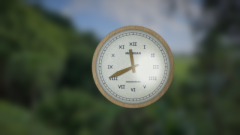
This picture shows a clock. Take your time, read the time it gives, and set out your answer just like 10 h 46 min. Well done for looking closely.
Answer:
11 h 41 min
